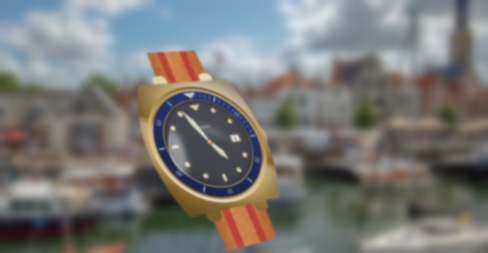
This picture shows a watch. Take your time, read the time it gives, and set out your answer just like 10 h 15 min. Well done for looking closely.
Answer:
4 h 56 min
